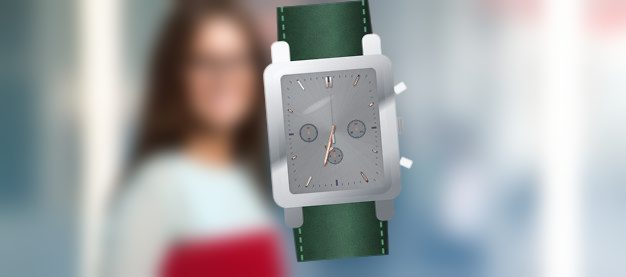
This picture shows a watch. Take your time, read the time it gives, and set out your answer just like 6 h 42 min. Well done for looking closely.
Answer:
6 h 33 min
